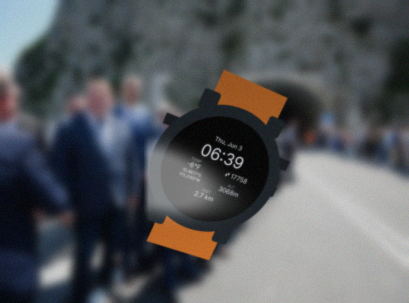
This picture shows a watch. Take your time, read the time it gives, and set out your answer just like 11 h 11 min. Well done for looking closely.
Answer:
6 h 39 min
